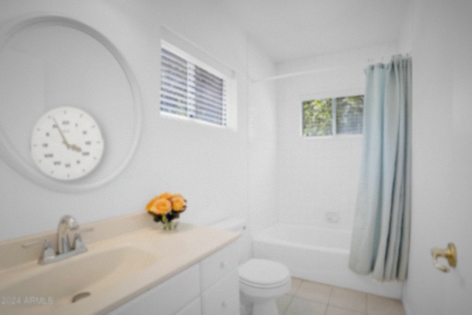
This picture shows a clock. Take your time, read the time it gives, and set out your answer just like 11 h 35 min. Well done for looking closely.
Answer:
3 h 56 min
